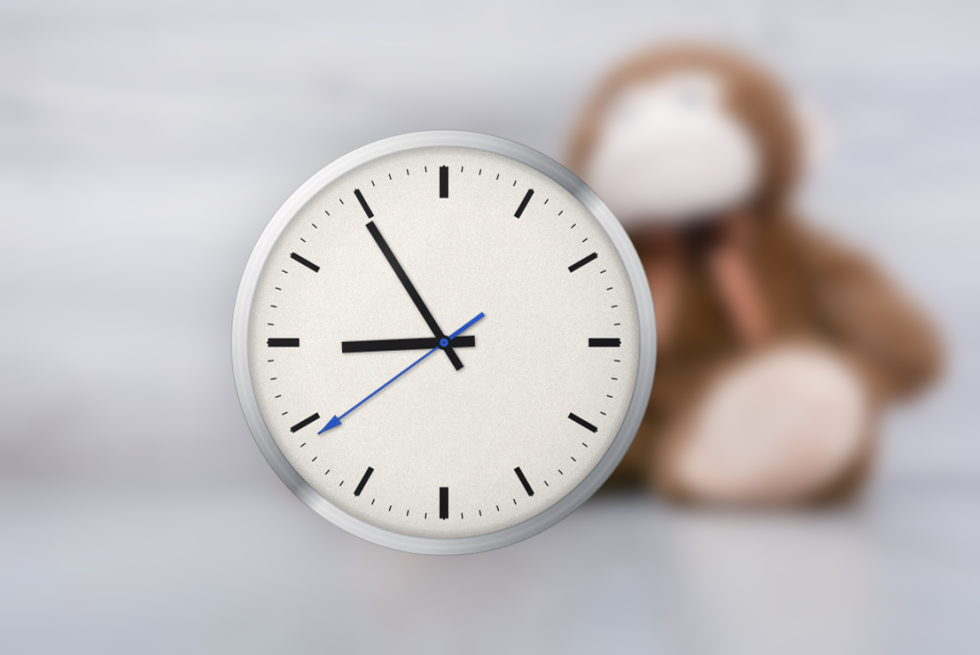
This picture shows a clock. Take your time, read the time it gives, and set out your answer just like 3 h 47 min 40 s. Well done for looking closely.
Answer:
8 h 54 min 39 s
